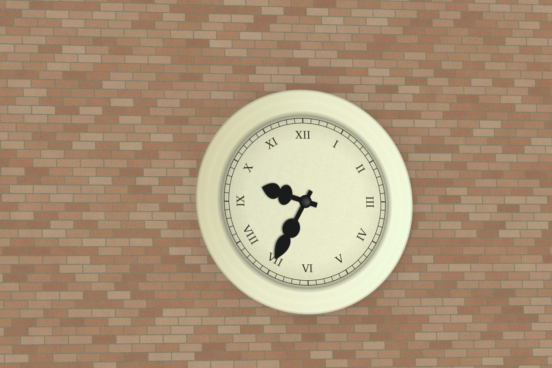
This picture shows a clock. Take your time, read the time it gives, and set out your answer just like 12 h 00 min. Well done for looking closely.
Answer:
9 h 35 min
